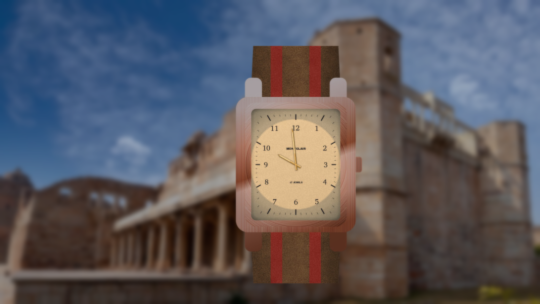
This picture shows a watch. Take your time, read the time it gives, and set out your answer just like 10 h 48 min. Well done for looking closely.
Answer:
9 h 59 min
